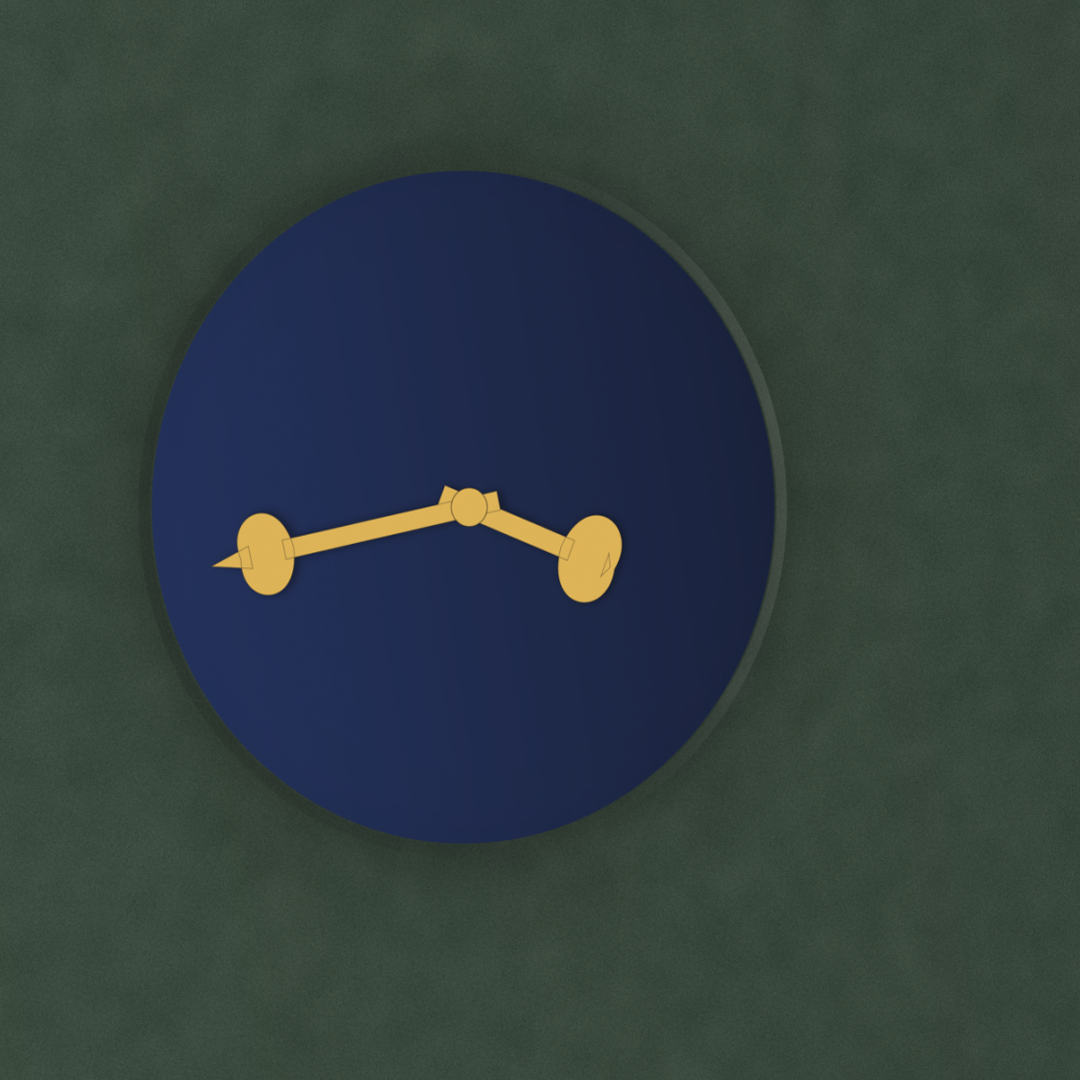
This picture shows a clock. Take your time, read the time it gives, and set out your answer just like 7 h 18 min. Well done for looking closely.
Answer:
3 h 43 min
